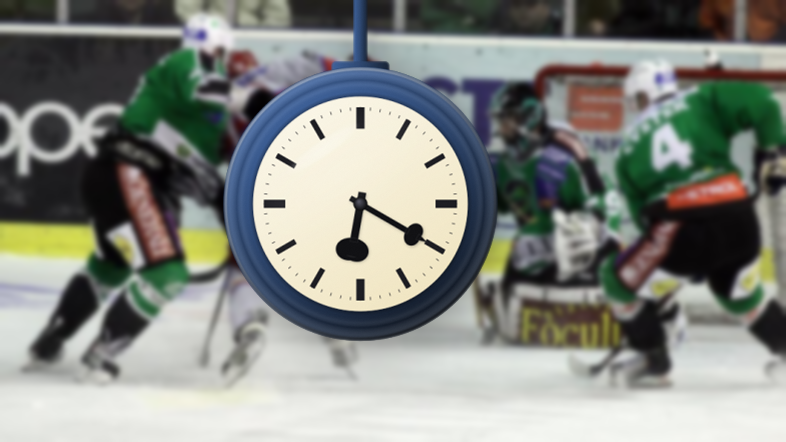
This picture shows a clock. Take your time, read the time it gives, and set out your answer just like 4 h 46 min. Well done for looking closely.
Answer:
6 h 20 min
